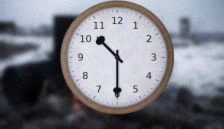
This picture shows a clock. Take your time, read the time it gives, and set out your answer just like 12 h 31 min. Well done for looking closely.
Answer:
10 h 30 min
